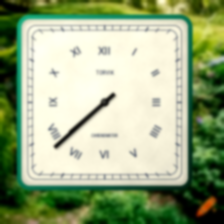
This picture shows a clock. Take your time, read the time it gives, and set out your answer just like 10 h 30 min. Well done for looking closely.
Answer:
7 h 38 min
